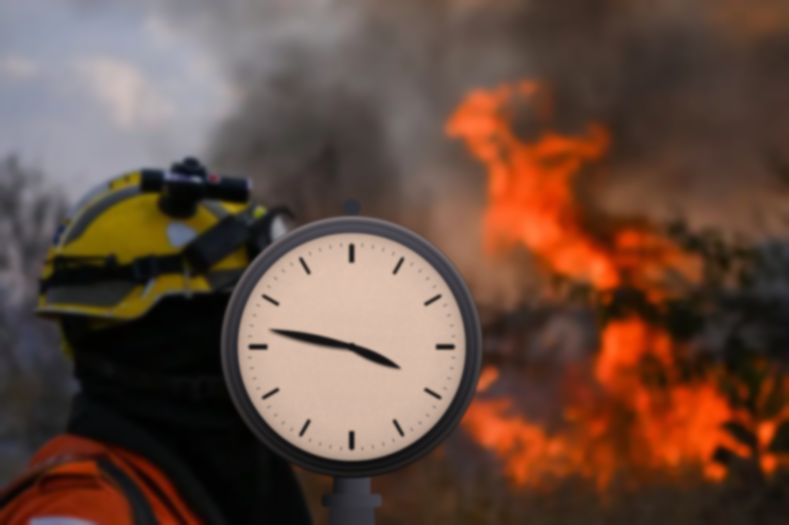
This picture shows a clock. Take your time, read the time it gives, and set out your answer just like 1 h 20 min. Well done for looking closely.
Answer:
3 h 47 min
